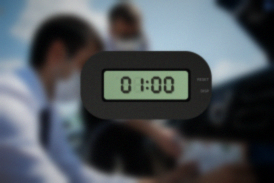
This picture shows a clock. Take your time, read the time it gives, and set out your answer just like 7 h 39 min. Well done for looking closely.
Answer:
1 h 00 min
